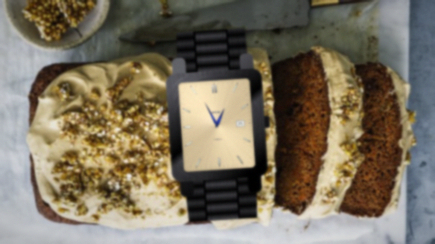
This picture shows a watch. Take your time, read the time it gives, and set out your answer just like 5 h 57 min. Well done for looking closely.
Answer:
12 h 56 min
